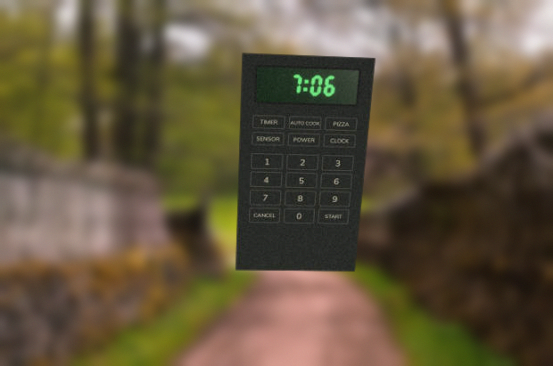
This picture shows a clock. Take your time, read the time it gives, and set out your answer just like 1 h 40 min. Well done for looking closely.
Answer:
7 h 06 min
